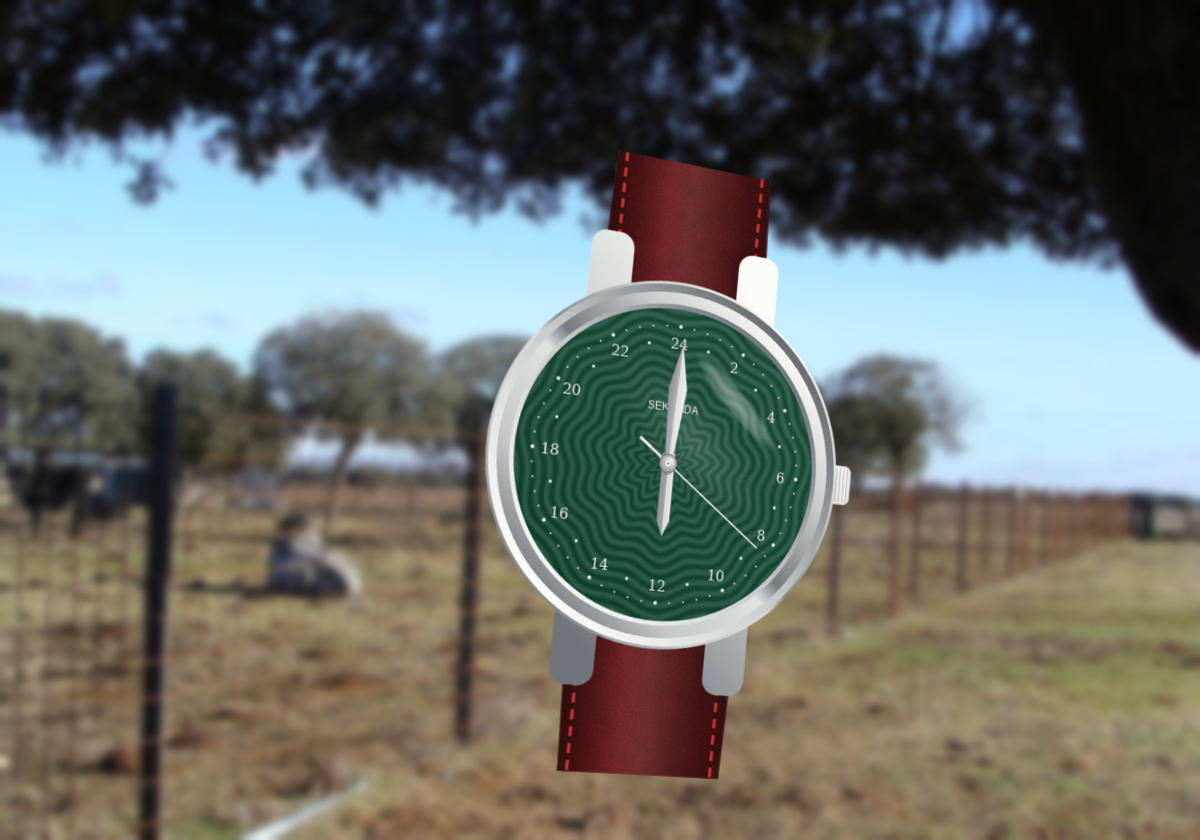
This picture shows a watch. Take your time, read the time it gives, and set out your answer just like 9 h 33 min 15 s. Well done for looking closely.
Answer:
12 h 00 min 21 s
